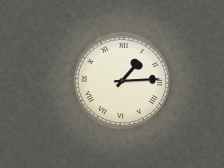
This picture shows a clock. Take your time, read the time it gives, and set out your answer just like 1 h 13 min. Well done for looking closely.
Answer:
1 h 14 min
